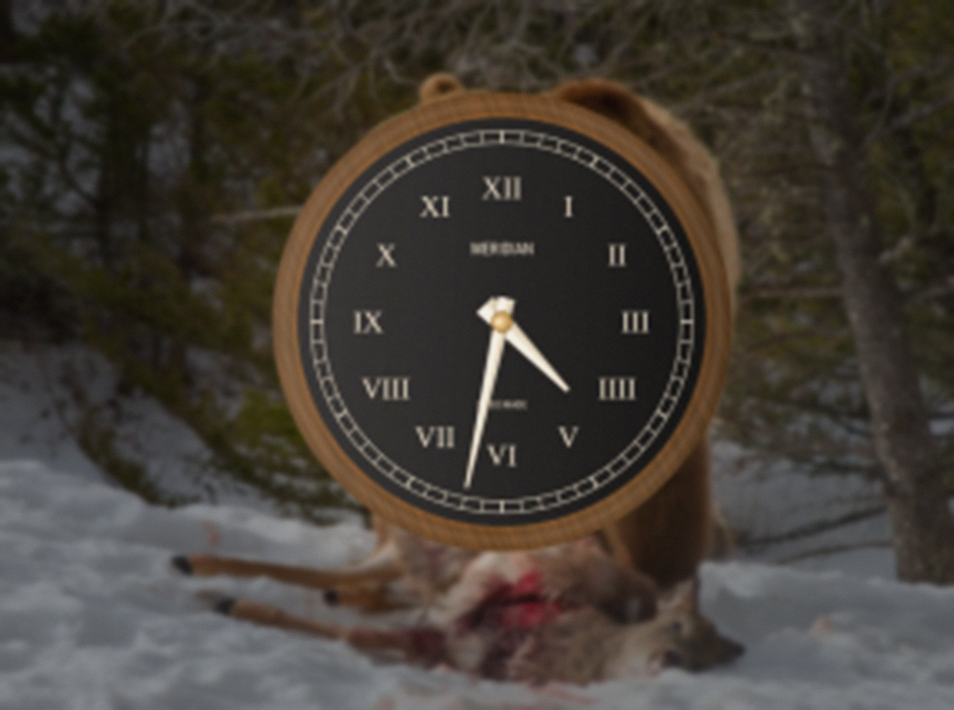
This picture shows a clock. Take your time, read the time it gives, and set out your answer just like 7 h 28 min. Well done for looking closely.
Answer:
4 h 32 min
